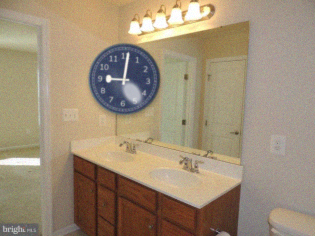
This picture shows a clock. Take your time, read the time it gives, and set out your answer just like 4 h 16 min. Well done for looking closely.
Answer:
9 h 01 min
